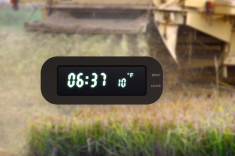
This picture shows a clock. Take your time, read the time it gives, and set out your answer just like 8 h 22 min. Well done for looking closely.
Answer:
6 h 37 min
